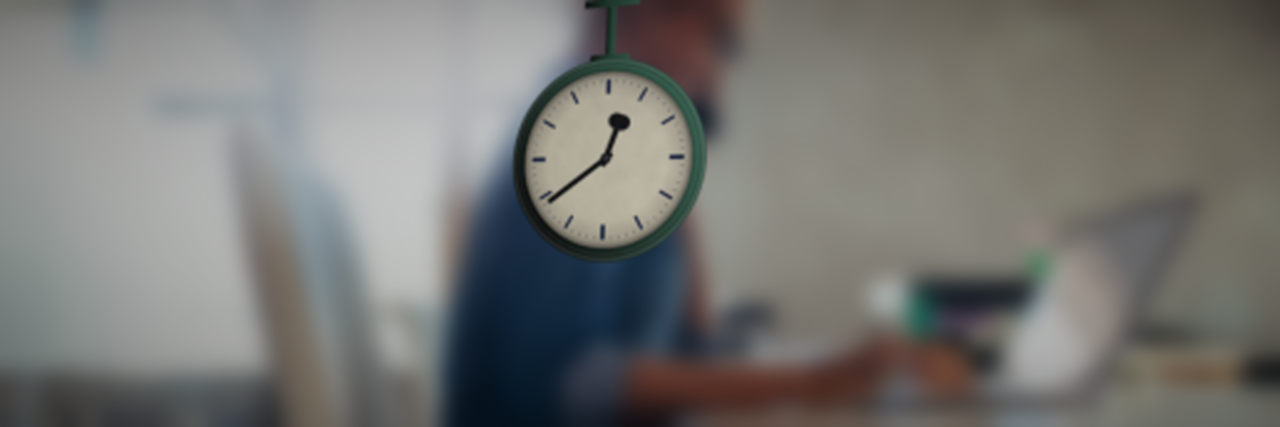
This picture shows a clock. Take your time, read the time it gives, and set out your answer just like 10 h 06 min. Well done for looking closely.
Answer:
12 h 39 min
